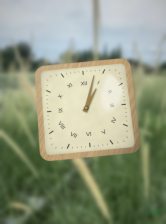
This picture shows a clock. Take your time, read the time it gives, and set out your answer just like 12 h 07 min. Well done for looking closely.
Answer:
1 h 03 min
